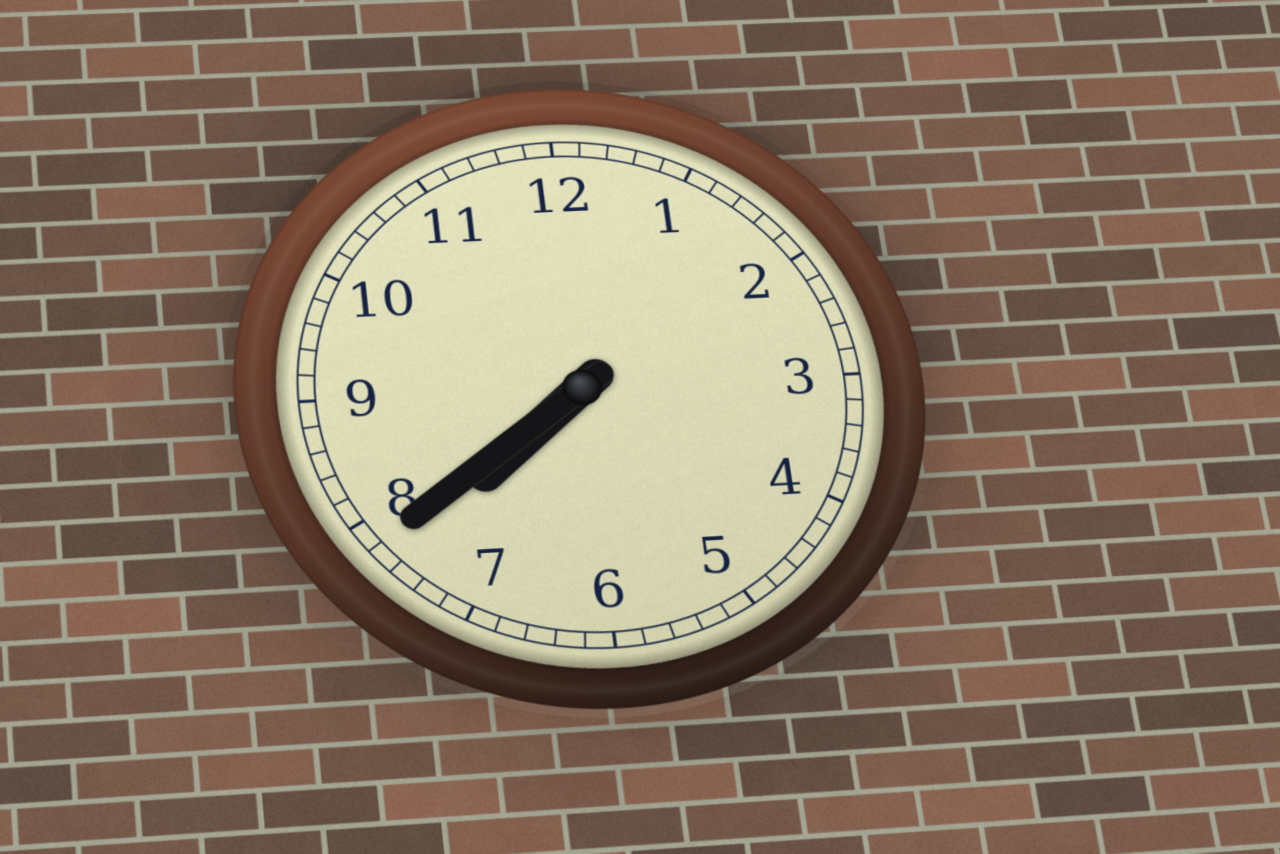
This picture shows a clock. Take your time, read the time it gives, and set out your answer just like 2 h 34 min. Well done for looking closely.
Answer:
7 h 39 min
